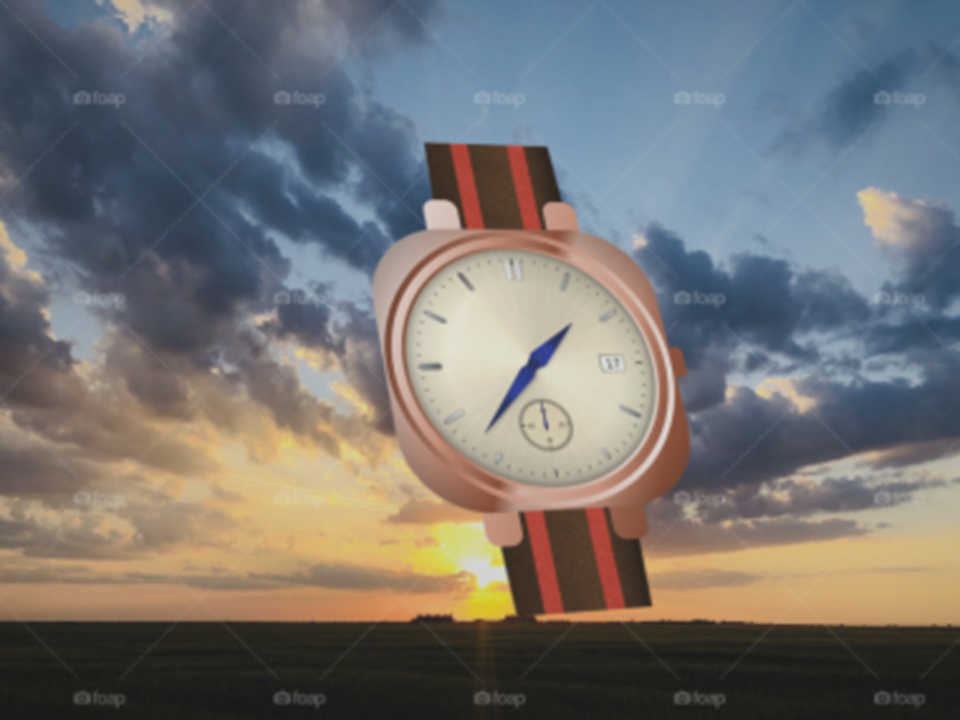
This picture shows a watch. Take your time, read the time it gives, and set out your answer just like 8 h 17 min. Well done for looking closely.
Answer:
1 h 37 min
